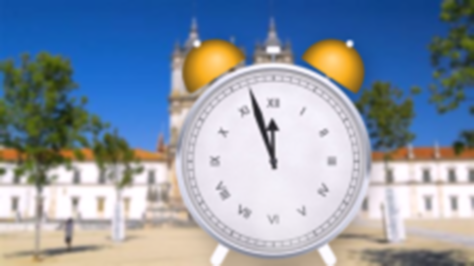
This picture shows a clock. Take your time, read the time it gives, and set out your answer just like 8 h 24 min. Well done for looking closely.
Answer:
11 h 57 min
